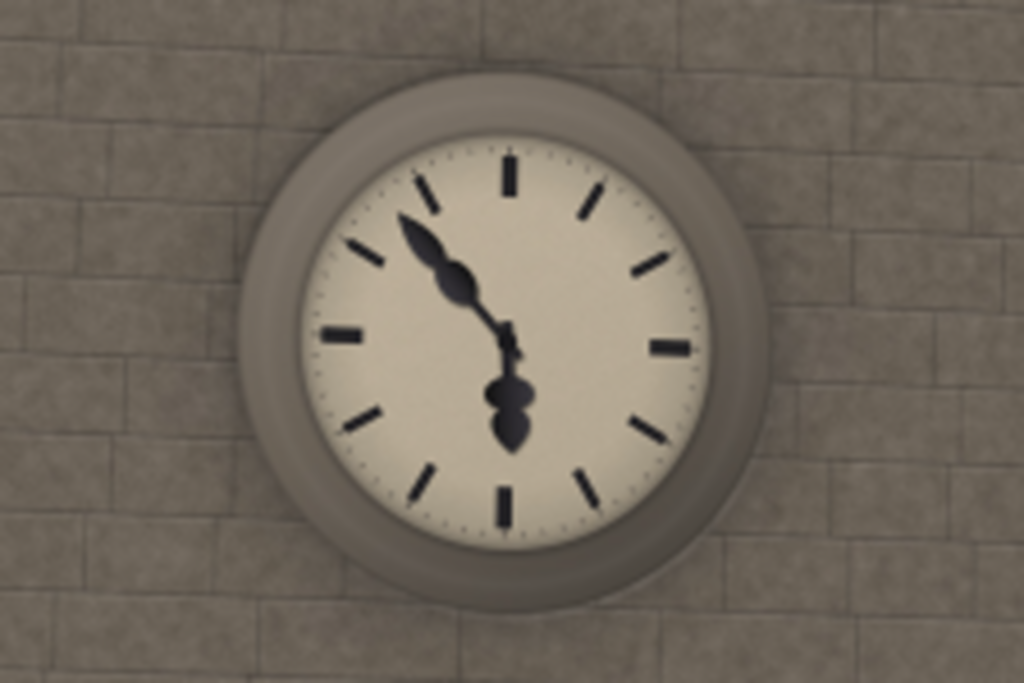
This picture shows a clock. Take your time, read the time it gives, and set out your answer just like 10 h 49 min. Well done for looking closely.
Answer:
5 h 53 min
